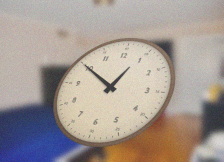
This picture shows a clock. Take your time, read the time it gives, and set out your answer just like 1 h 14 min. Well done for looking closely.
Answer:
12 h 50 min
